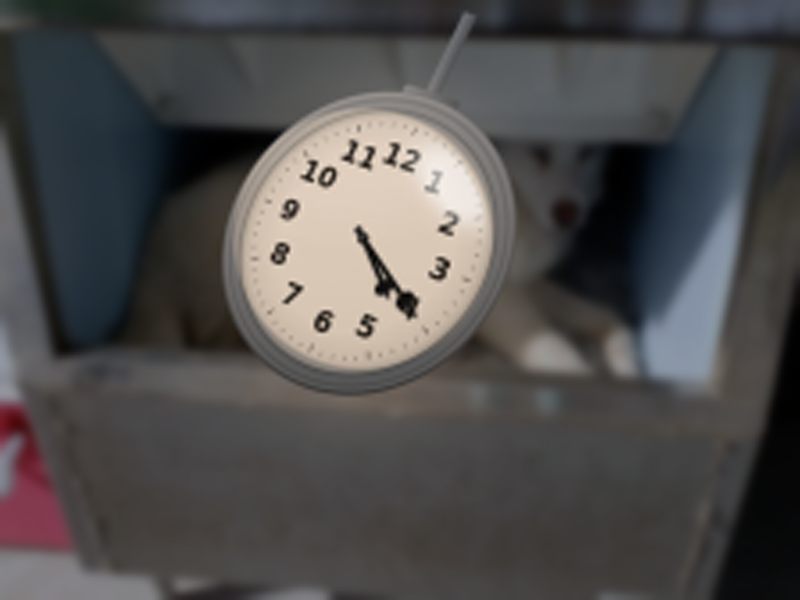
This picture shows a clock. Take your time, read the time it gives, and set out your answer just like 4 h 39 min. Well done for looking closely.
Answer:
4 h 20 min
